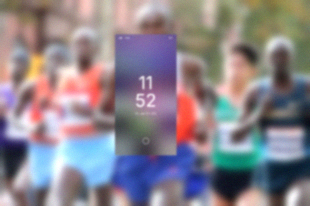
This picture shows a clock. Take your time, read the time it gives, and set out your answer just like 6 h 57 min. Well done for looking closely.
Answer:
11 h 52 min
